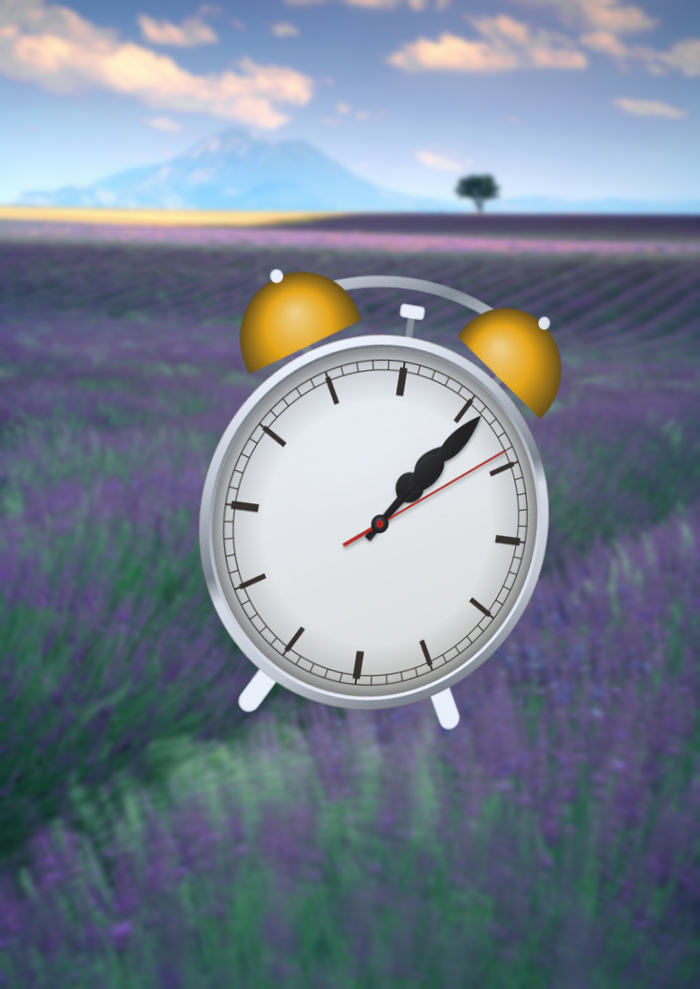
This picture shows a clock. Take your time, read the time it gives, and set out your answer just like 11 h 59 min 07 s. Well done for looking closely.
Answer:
1 h 06 min 09 s
